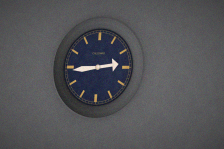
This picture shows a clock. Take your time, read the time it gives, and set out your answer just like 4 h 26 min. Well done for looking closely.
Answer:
2 h 44 min
